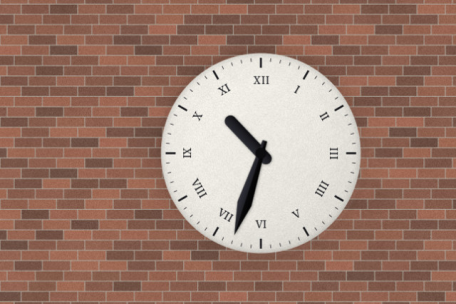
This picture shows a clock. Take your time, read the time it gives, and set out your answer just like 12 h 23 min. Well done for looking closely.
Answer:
10 h 33 min
